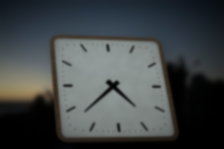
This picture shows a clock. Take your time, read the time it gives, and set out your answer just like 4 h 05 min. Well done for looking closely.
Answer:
4 h 38 min
